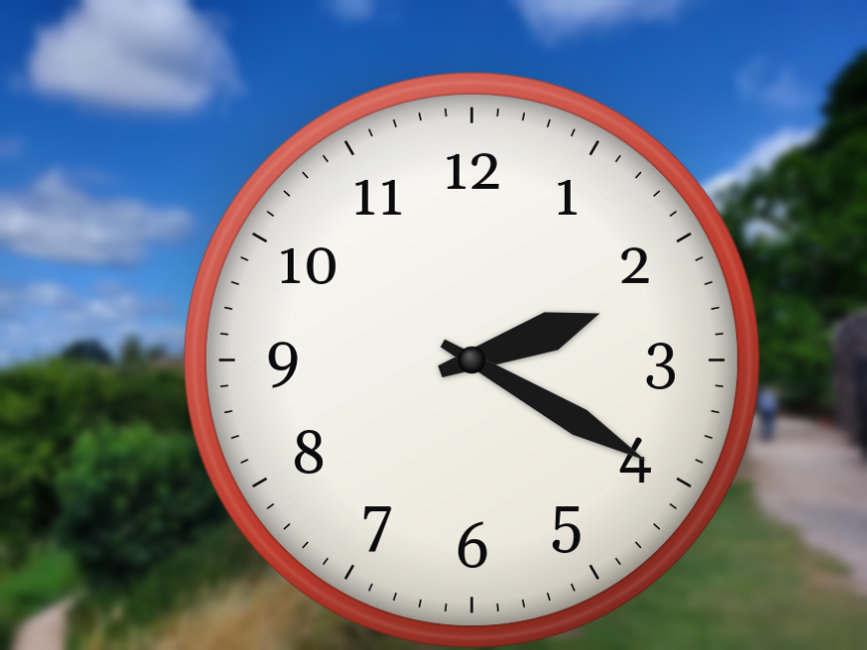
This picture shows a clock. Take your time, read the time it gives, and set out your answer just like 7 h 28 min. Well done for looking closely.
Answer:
2 h 20 min
